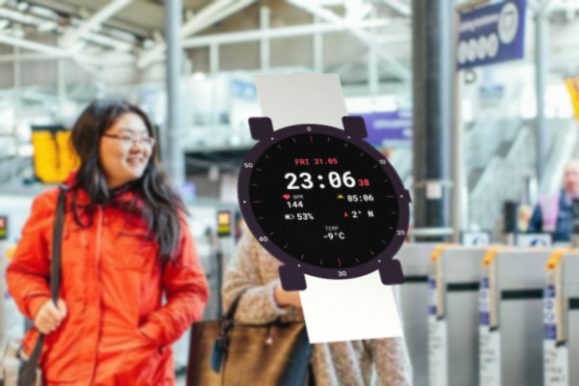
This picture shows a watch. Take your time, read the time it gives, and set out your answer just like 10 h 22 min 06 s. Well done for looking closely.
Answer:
23 h 06 min 38 s
